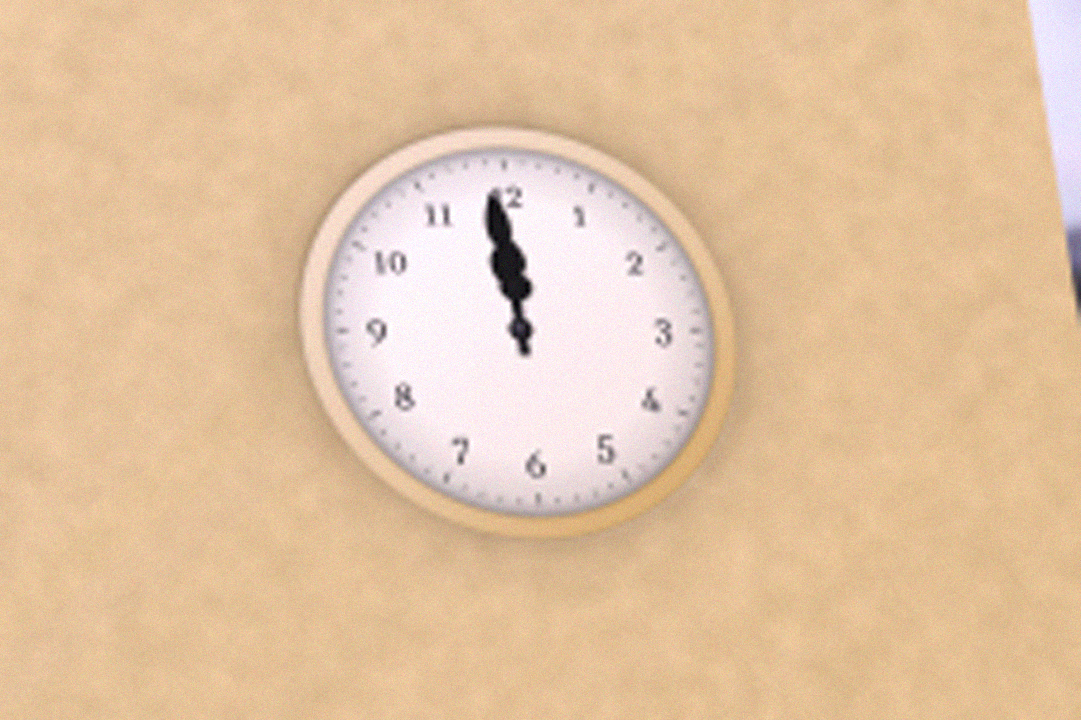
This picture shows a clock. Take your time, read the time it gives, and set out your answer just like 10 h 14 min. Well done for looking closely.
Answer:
11 h 59 min
